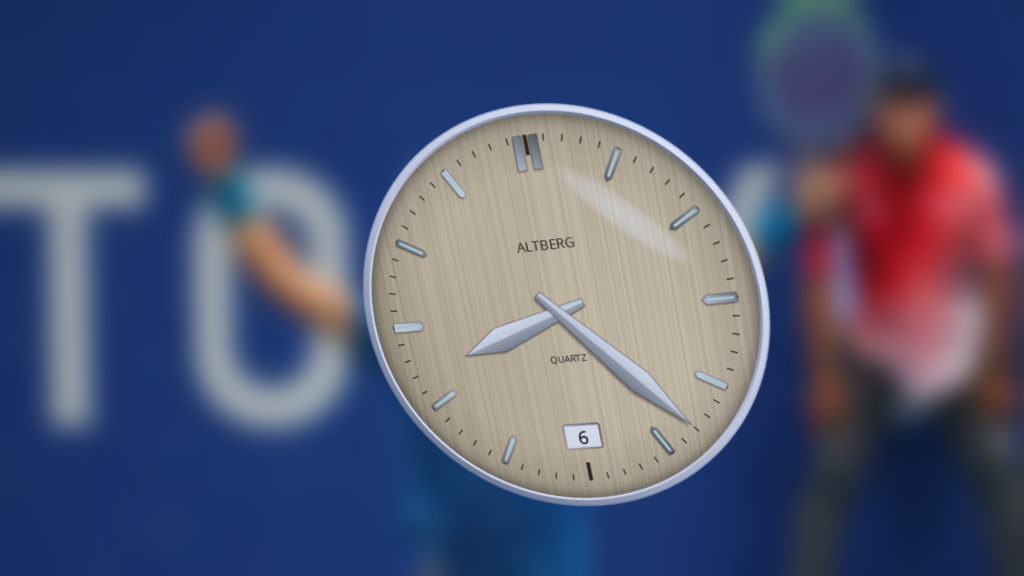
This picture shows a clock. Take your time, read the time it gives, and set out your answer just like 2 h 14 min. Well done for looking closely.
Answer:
8 h 23 min
